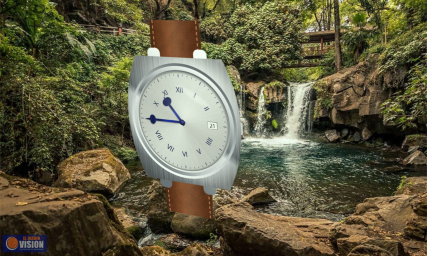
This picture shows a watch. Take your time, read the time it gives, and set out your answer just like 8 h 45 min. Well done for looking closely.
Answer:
10 h 45 min
